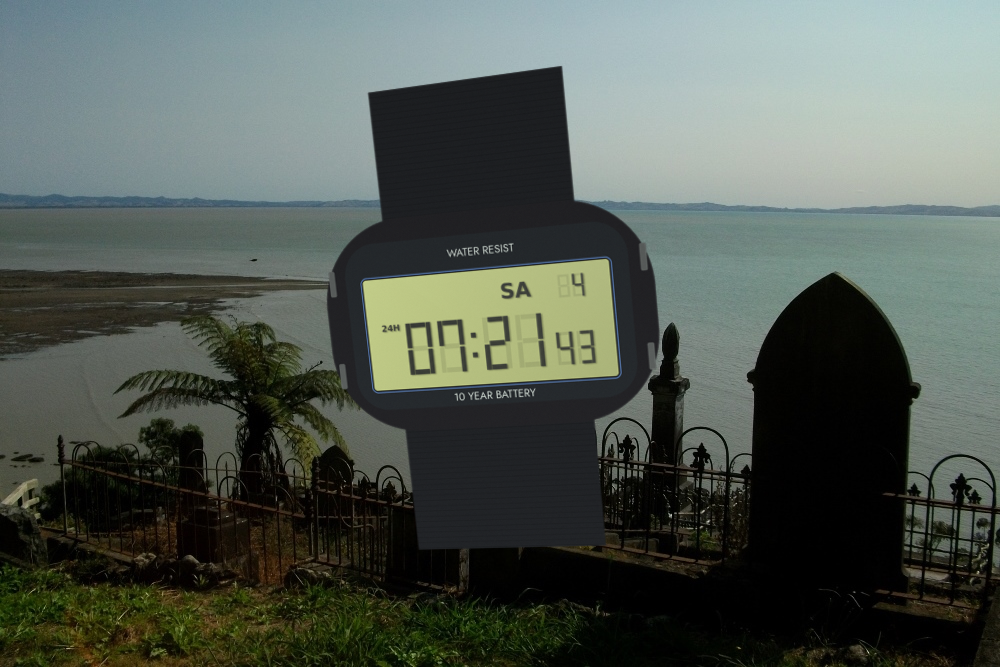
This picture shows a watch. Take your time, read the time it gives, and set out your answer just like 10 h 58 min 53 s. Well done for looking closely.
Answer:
7 h 21 min 43 s
